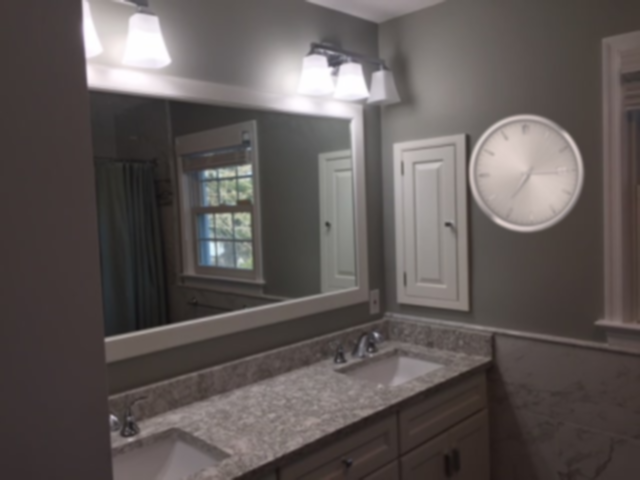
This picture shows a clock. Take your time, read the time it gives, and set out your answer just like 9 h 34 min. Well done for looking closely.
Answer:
7 h 15 min
